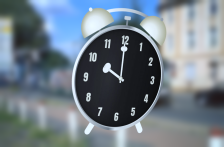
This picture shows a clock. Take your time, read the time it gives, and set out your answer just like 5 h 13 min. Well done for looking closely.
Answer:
10 h 00 min
